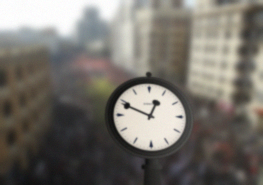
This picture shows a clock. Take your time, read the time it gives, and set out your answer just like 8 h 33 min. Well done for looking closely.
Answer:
12 h 49 min
